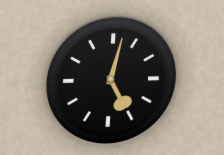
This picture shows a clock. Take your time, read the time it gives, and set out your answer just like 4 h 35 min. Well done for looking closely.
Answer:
5 h 02 min
